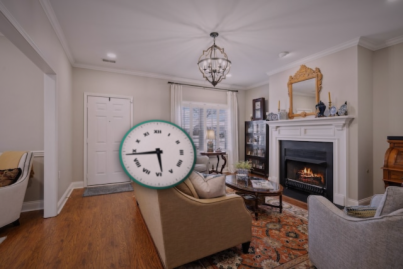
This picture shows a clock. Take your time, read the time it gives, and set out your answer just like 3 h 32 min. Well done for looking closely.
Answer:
5 h 44 min
